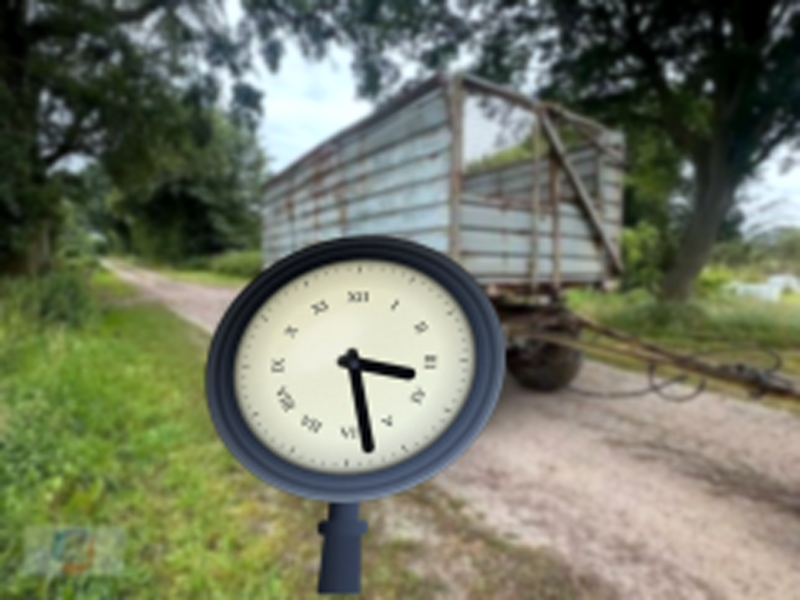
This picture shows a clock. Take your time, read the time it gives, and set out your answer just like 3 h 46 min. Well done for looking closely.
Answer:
3 h 28 min
